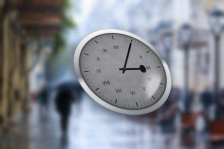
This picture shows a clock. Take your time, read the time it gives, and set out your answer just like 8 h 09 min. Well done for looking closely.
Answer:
3 h 05 min
